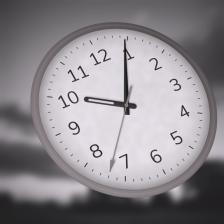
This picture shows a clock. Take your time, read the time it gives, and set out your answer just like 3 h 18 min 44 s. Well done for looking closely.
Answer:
10 h 04 min 37 s
